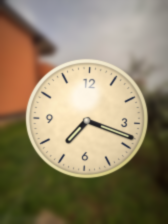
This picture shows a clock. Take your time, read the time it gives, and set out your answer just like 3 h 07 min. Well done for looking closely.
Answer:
7 h 18 min
